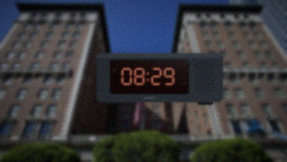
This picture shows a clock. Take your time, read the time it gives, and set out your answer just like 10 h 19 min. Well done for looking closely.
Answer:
8 h 29 min
